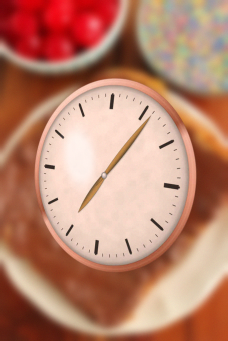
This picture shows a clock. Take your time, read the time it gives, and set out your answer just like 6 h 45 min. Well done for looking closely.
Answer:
7 h 06 min
